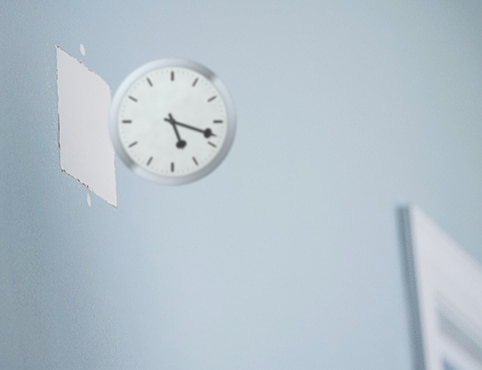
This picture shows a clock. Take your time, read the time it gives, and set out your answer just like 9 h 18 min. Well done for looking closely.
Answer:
5 h 18 min
